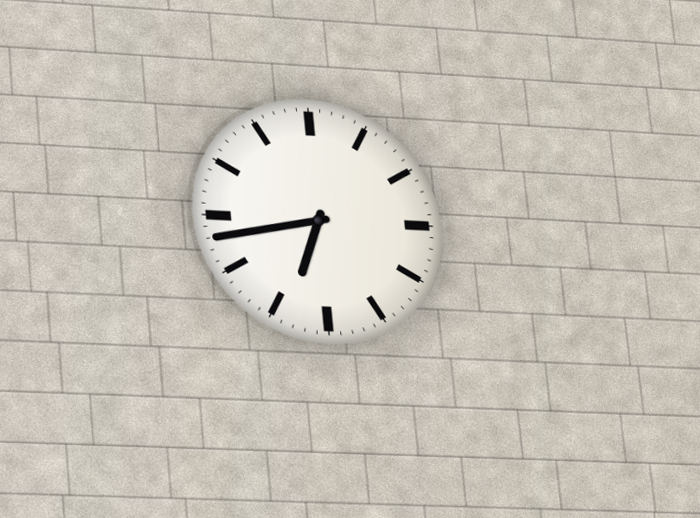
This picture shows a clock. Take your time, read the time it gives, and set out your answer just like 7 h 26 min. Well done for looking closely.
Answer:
6 h 43 min
